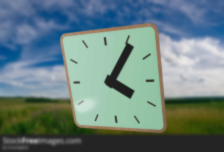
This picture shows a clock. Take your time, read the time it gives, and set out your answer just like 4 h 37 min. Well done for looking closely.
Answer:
4 h 06 min
